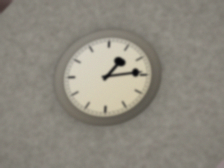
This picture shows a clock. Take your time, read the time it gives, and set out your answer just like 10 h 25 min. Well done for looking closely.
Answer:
1 h 14 min
